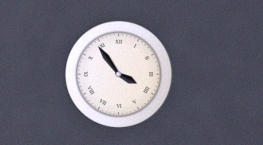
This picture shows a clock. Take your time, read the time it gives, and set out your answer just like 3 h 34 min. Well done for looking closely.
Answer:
3 h 54 min
